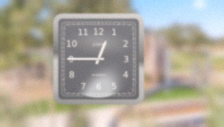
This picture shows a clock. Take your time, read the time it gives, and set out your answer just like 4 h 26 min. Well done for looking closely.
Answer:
12 h 45 min
